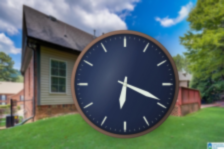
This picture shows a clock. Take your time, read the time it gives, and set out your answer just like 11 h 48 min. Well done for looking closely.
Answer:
6 h 19 min
